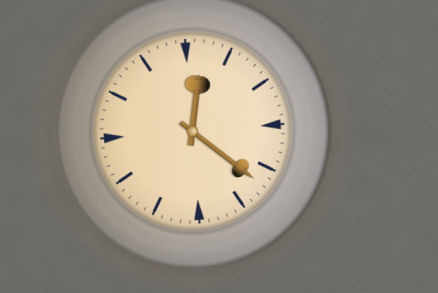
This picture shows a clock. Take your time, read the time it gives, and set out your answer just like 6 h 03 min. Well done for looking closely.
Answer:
12 h 22 min
